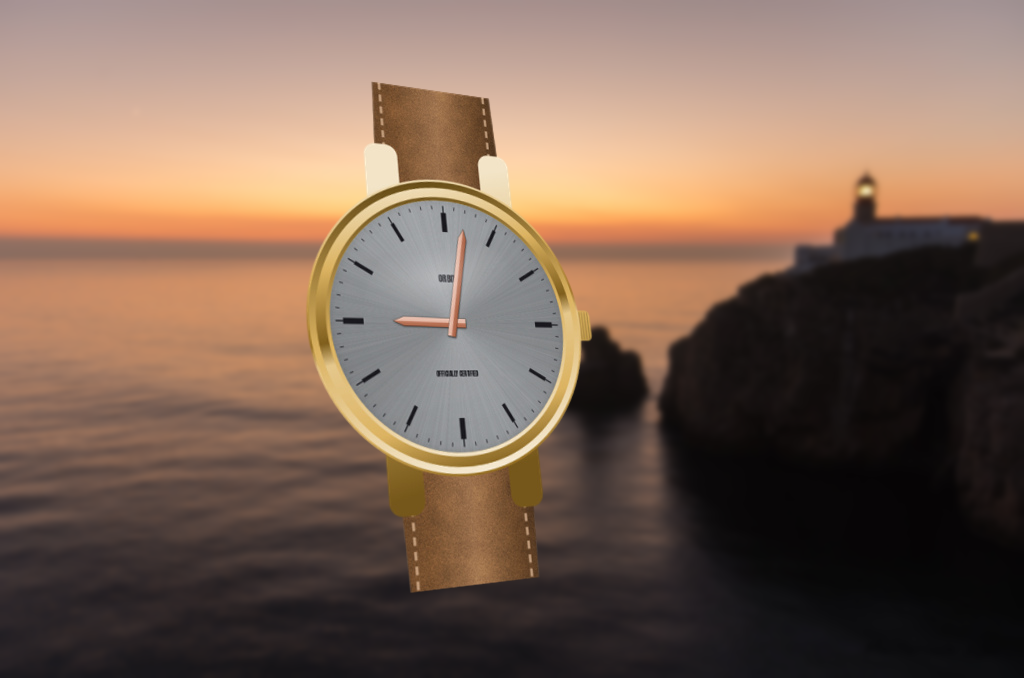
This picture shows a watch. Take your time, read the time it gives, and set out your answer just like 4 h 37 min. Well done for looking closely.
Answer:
9 h 02 min
